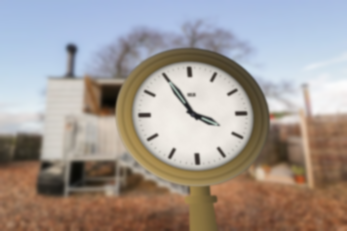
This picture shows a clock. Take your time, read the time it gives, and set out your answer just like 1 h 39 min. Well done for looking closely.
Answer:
3 h 55 min
